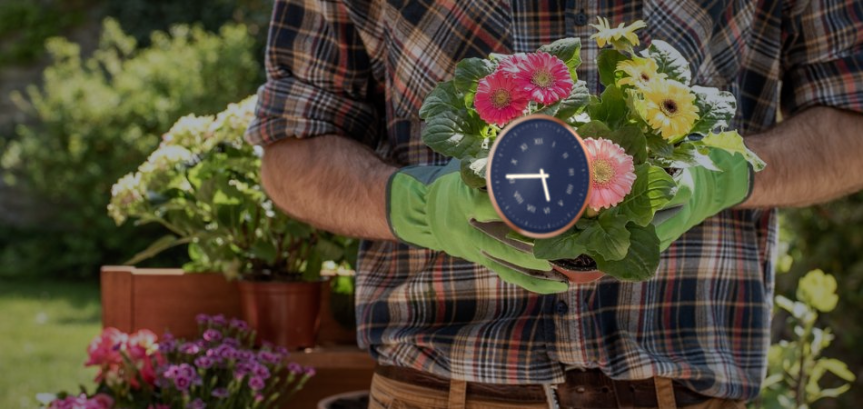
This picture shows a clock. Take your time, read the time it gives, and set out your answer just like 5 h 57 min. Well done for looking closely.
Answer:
5 h 46 min
